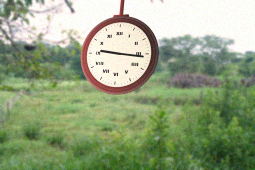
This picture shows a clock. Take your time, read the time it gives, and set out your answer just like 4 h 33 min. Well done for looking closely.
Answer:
9 h 16 min
